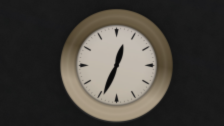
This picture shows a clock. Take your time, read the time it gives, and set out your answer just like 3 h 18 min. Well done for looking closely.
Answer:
12 h 34 min
